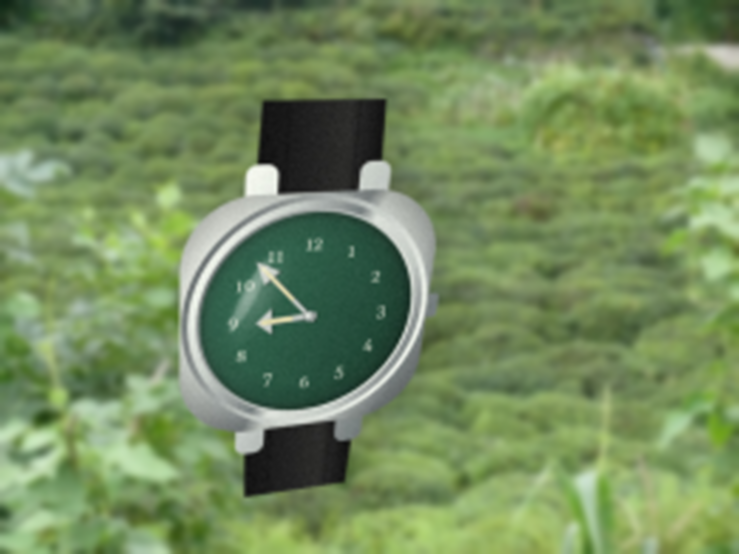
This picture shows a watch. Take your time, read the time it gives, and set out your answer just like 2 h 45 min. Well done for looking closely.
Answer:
8 h 53 min
